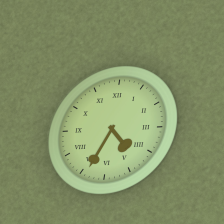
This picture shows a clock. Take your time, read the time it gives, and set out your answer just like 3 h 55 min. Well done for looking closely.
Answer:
4 h 34 min
